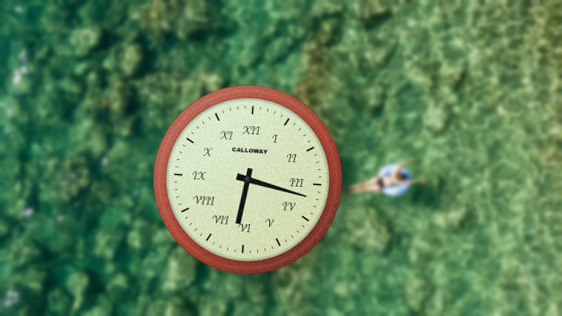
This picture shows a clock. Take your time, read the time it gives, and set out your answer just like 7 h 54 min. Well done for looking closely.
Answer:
6 h 17 min
